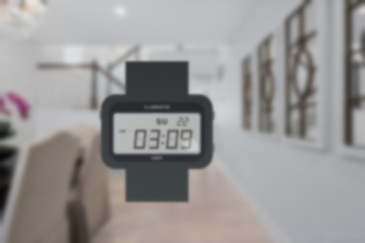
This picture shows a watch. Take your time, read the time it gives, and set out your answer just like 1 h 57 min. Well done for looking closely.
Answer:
3 h 09 min
